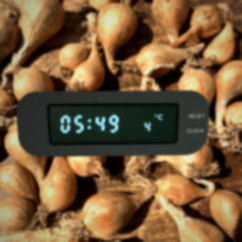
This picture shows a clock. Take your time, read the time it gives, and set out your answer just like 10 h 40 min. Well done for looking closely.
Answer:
5 h 49 min
